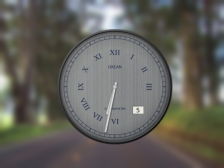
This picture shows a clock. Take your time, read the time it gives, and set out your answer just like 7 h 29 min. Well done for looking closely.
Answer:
6 h 32 min
